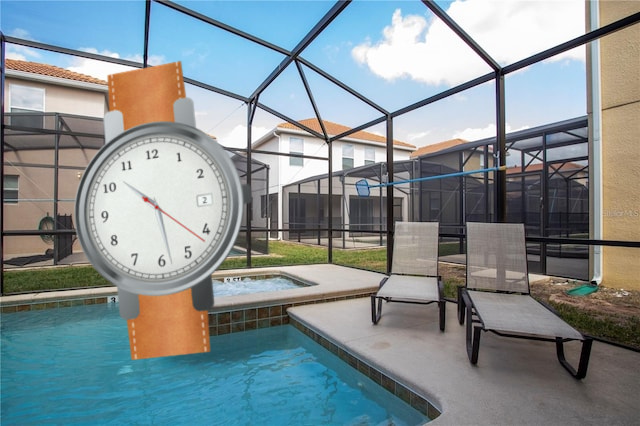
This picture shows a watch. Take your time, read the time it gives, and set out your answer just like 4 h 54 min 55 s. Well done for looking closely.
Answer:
10 h 28 min 22 s
